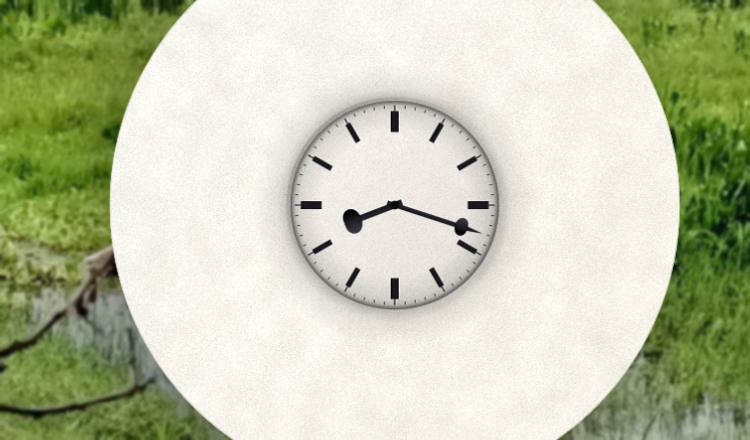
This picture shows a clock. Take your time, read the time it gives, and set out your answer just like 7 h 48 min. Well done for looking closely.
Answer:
8 h 18 min
